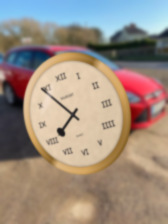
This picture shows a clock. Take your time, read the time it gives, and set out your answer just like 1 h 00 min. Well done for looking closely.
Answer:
7 h 54 min
